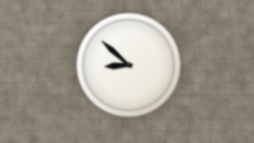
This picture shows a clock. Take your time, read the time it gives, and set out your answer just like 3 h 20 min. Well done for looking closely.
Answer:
8 h 52 min
